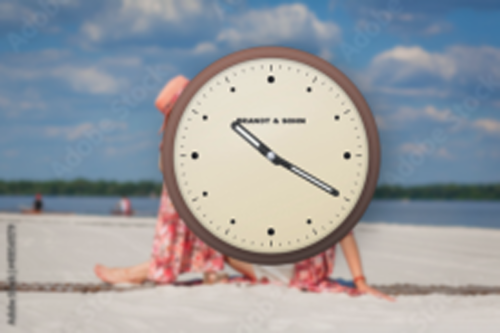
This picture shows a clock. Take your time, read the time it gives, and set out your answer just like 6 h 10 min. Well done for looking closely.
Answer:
10 h 20 min
